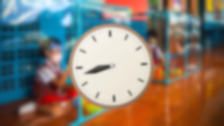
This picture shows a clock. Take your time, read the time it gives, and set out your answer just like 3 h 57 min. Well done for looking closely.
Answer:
8 h 43 min
